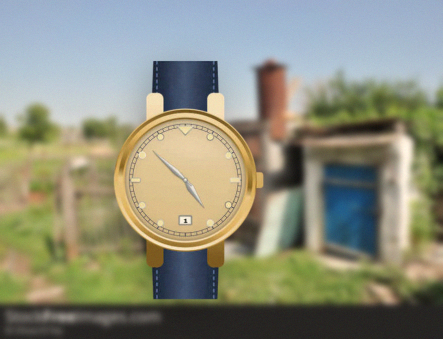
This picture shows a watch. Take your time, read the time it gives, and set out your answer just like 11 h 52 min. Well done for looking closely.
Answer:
4 h 52 min
